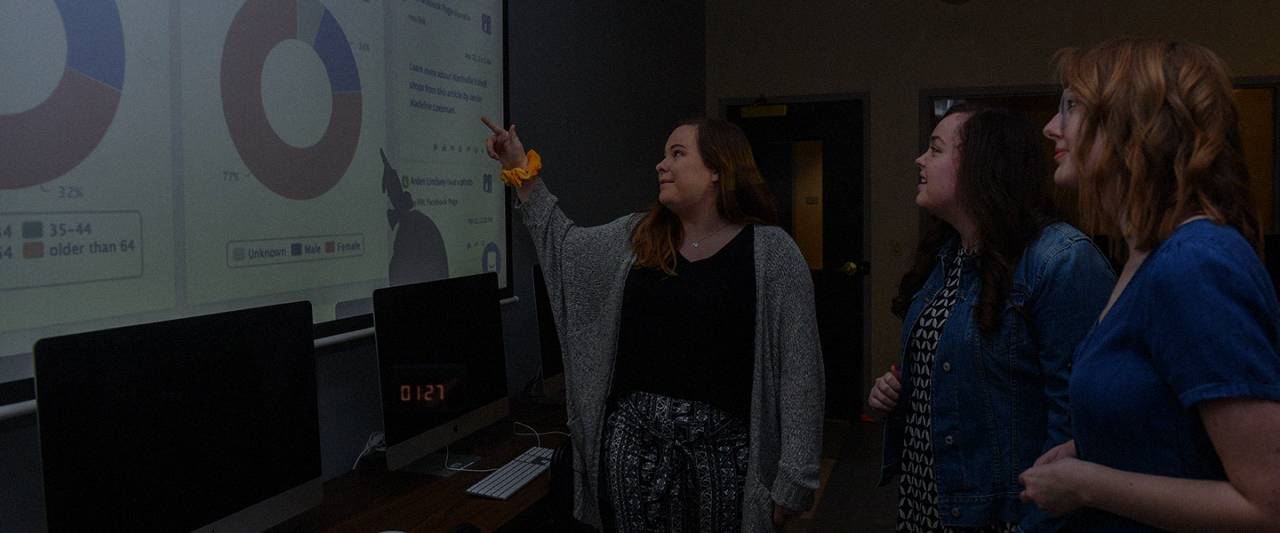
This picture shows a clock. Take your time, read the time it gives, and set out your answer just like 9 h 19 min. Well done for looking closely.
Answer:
1 h 27 min
